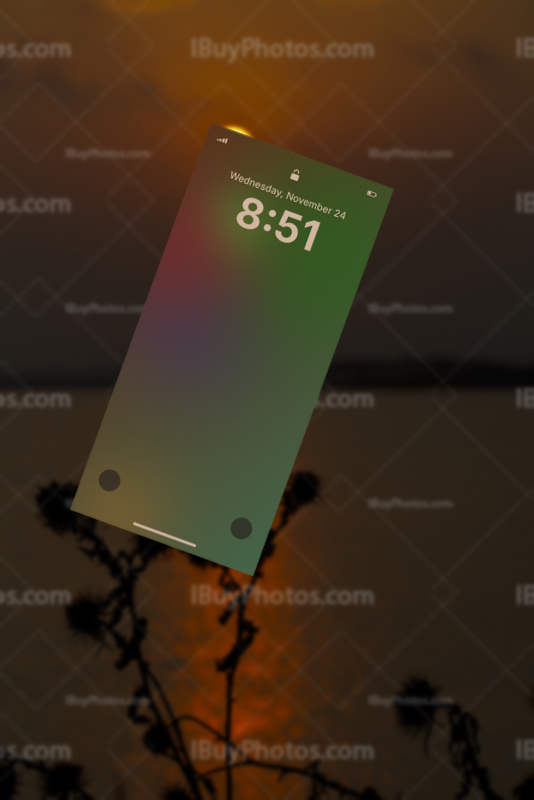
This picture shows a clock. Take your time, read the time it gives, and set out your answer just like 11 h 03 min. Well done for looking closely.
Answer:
8 h 51 min
